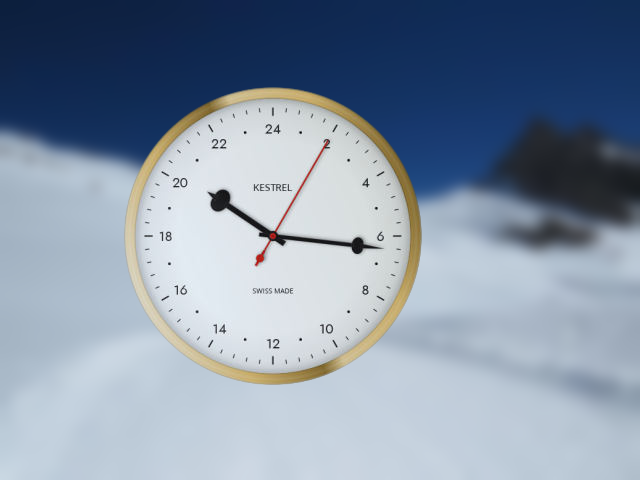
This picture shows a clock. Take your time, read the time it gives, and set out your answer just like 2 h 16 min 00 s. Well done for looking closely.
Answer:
20 h 16 min 05 s
